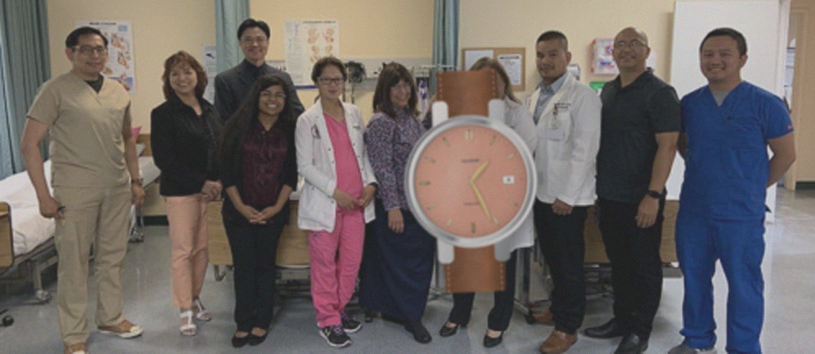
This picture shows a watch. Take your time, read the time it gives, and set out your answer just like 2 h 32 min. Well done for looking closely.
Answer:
1 h 26 min
